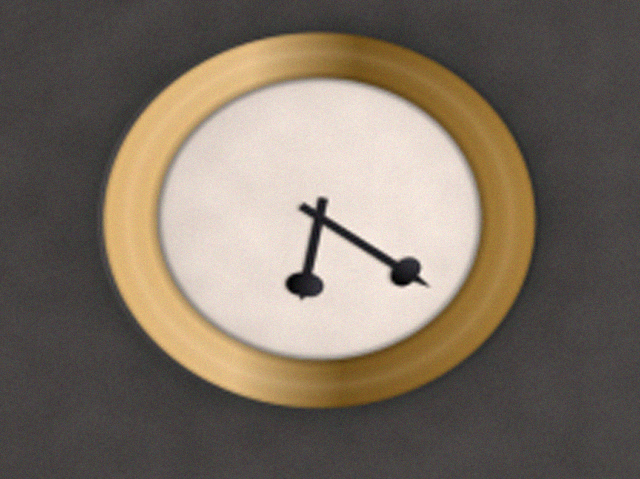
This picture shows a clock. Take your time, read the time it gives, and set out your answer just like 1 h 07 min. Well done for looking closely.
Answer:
6 h 21 min
